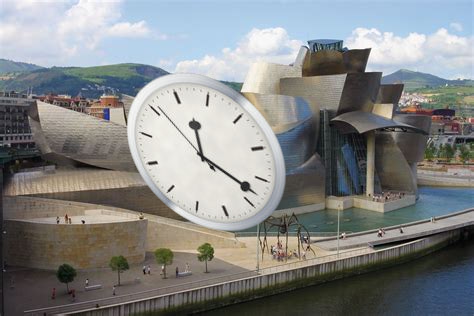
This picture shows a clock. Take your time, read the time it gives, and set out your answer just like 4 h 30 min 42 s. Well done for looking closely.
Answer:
12 h 22 min 56 s
